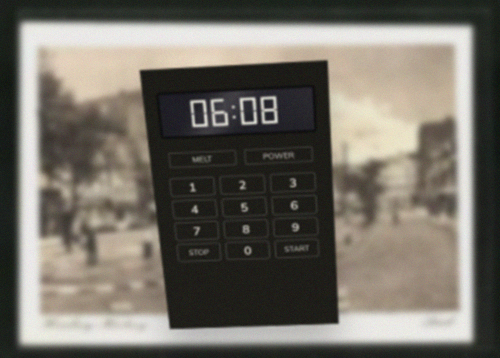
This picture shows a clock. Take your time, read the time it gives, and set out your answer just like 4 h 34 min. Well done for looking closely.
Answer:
6 h 08 min
